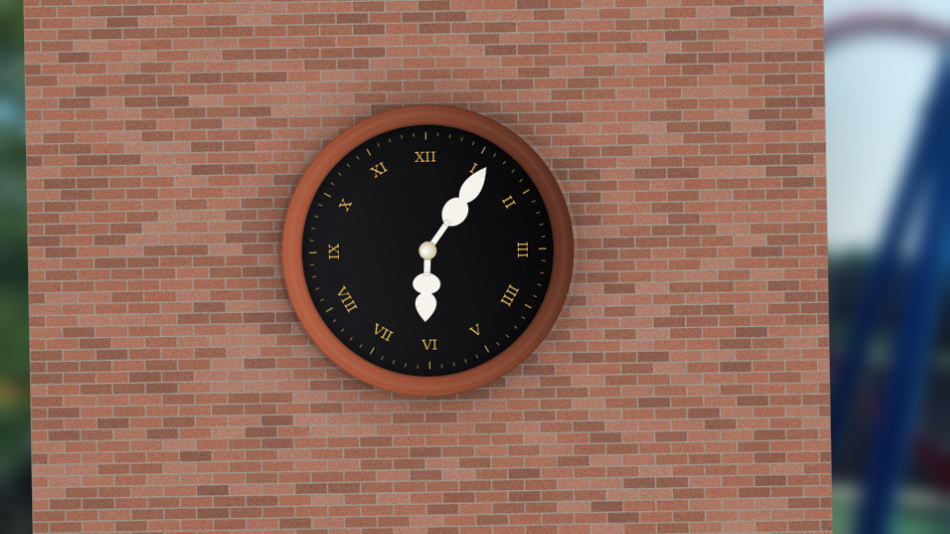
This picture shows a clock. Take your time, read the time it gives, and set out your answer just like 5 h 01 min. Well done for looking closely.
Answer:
6 h 06 min
